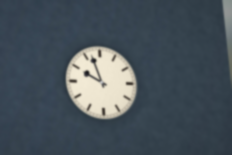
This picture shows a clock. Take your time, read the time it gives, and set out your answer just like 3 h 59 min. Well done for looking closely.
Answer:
9 h 57 min
